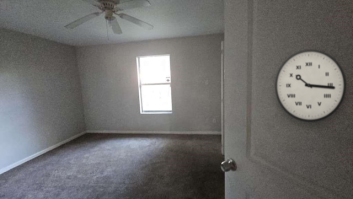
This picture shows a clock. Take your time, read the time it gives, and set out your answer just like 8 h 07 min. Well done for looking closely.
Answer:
10 h 16 min
